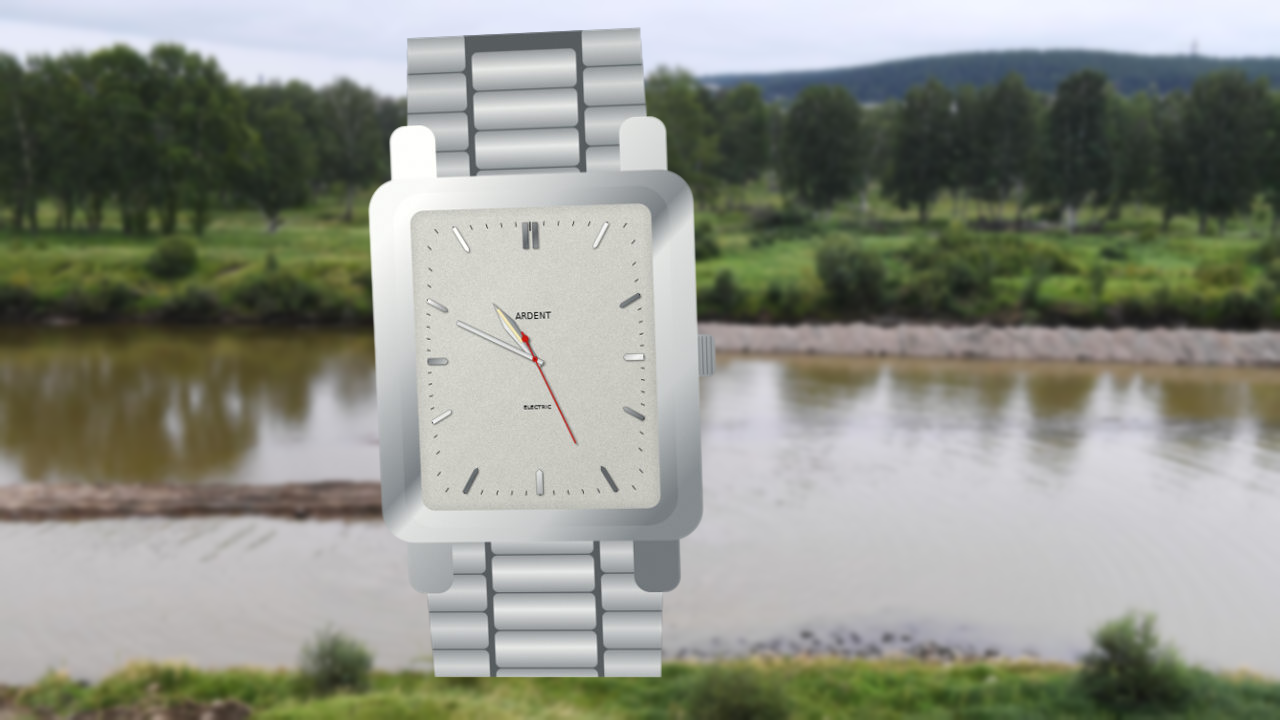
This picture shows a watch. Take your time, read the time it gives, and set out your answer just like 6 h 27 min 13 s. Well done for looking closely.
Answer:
10 h 49 min 26 s
